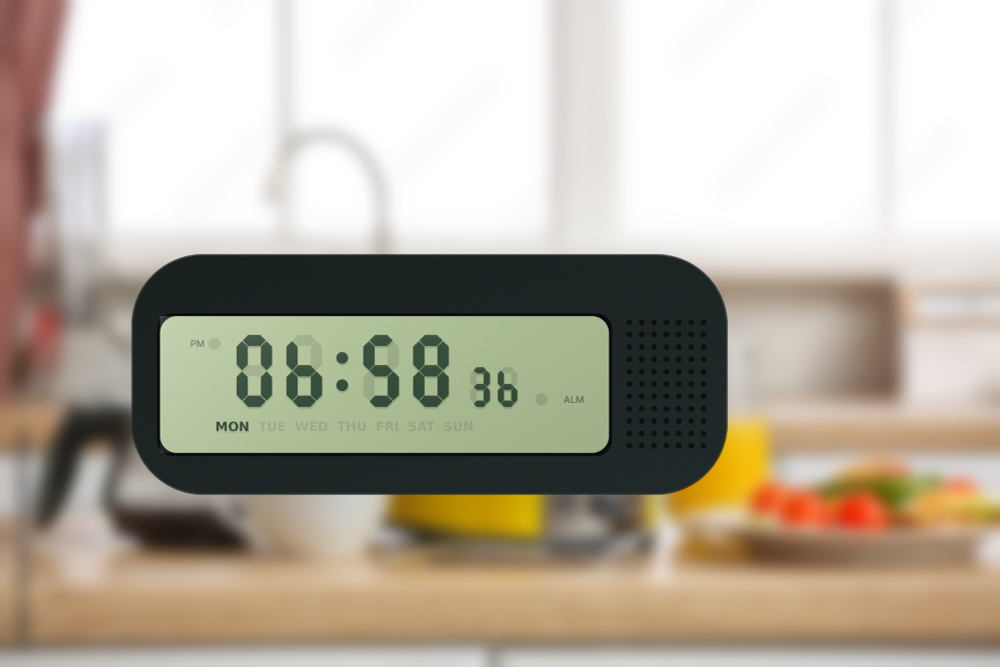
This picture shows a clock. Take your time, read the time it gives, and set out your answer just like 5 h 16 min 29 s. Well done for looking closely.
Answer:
6 h 58 min 36 s
